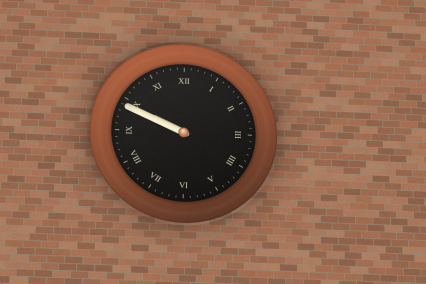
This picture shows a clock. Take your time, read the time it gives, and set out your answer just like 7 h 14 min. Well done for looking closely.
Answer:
9 h 49 min
